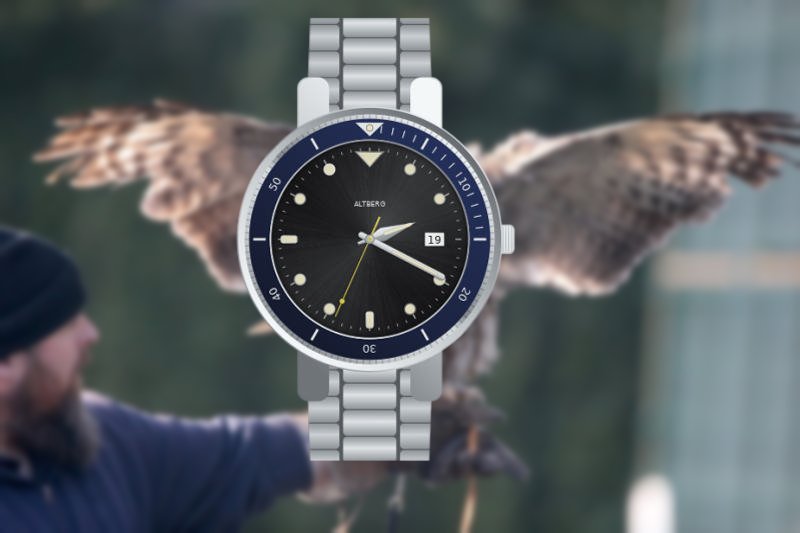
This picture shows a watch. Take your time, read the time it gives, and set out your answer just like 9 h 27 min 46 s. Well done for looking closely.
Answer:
2 h 19 min 34 s
